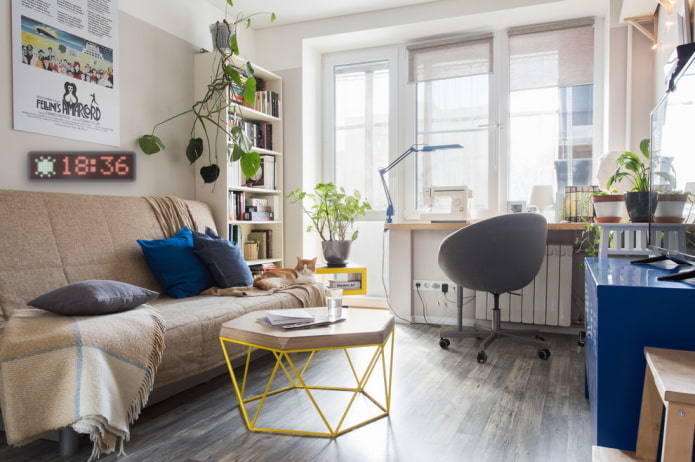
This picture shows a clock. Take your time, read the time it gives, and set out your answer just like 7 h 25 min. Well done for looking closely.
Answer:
18 h 36 min
